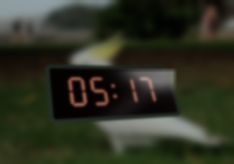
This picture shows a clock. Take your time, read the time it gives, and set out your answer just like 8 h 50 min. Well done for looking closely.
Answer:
5 h 17 min
